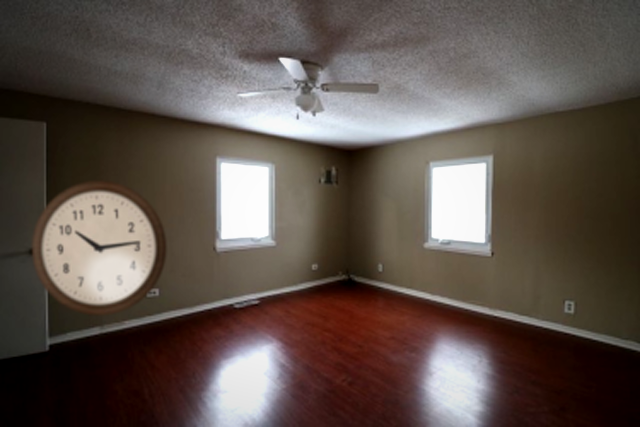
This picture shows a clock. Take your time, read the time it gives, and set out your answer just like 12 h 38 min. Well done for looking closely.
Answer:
10 h 14 min
